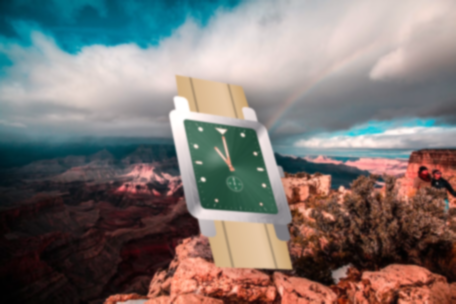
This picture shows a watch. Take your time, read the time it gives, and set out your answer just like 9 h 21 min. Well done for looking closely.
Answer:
11 h 00 min
